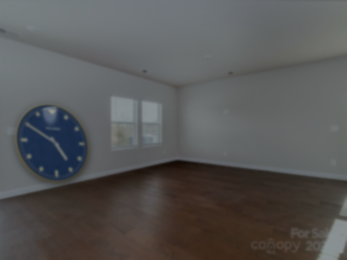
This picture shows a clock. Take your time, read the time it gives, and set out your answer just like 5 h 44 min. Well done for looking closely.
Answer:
4 h 50 min
